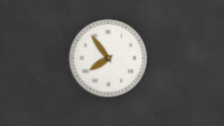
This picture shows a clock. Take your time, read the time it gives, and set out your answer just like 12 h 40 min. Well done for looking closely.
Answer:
7 h 54 min
